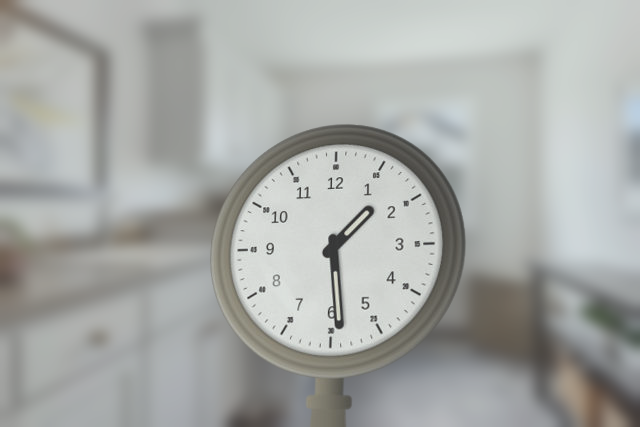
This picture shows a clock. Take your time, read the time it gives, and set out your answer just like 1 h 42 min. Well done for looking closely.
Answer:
1 h 29 min
